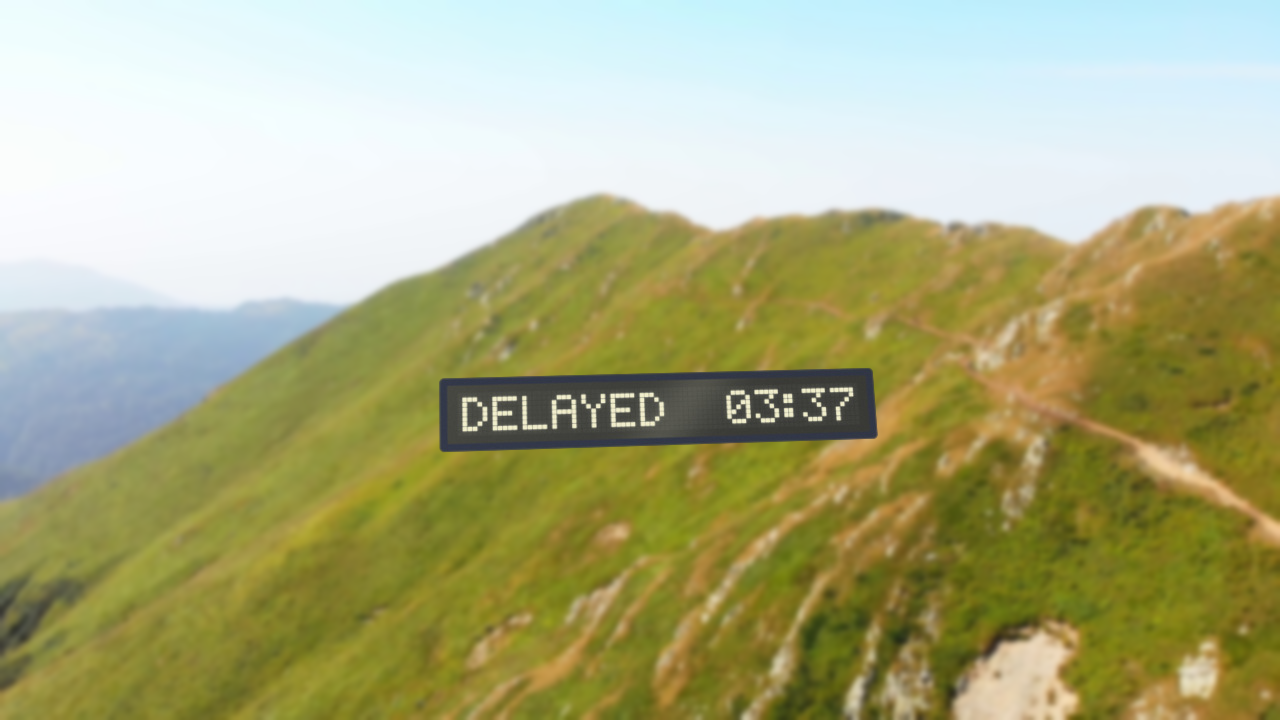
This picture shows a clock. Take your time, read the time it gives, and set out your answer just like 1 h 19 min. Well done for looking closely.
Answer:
3 h 37 min
